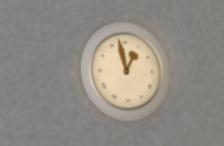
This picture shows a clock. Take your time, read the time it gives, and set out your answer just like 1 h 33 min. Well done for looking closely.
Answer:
12 h 58 min
